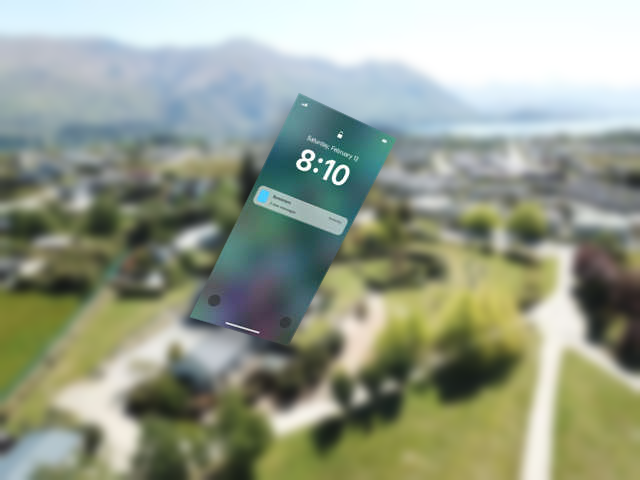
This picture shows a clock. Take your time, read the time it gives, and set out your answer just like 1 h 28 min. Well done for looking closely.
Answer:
8 h 10 min
